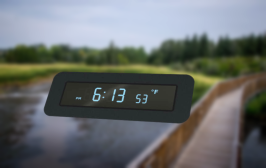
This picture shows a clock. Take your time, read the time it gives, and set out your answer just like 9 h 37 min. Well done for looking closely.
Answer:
6 h 13 min
